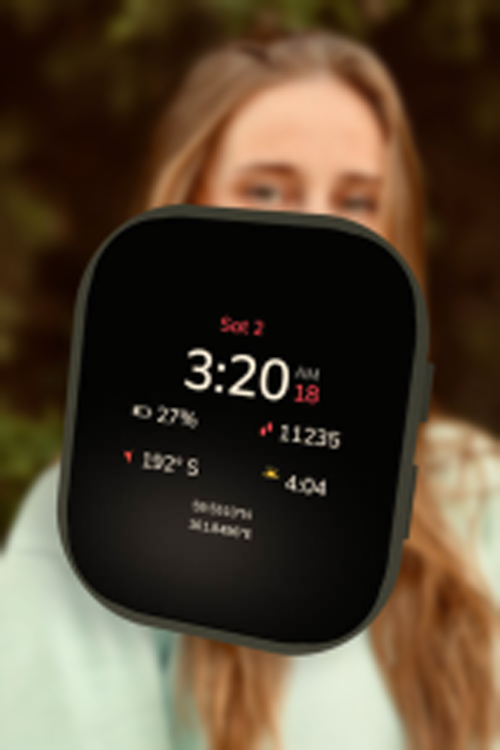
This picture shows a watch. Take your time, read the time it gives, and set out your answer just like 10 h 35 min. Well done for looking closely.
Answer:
3 h 20 min
